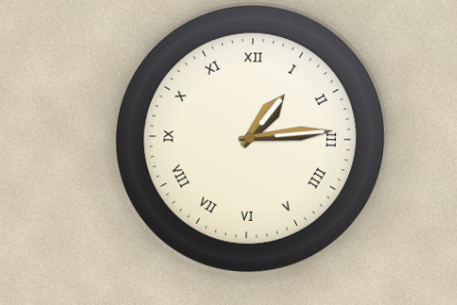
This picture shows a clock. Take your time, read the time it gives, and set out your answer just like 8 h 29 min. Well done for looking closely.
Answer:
1 h 14 min
